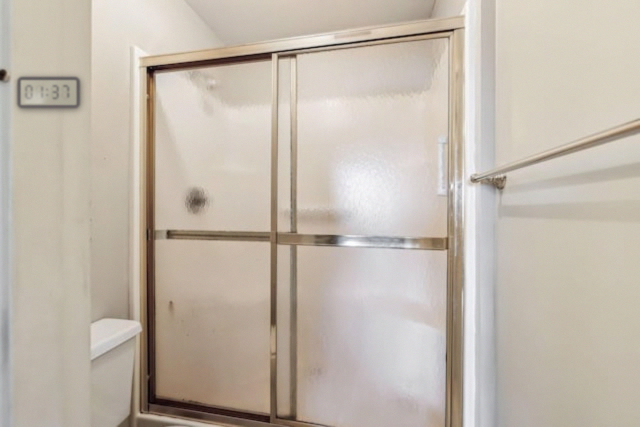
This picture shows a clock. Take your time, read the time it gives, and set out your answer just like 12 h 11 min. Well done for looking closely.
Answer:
1 h 37 min
